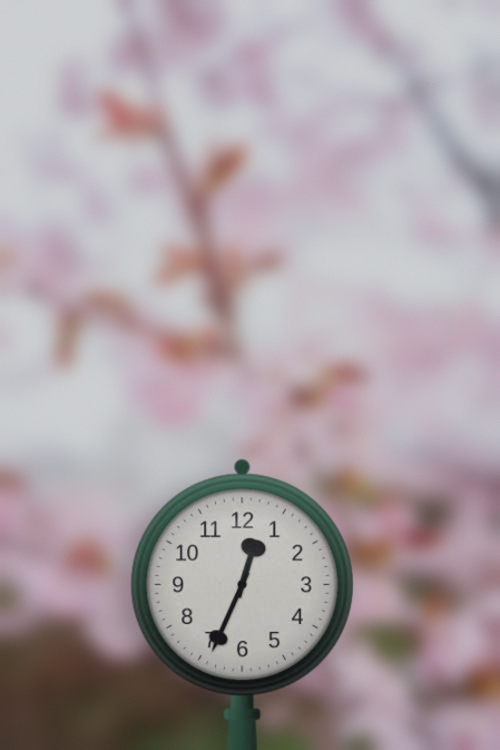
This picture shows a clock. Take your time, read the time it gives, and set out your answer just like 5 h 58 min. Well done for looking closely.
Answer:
12 h 34 min
